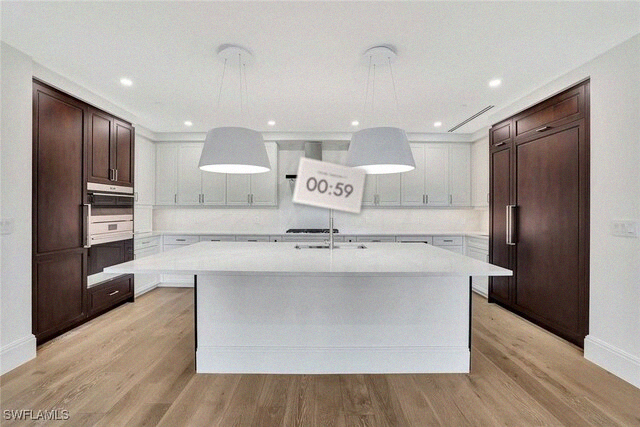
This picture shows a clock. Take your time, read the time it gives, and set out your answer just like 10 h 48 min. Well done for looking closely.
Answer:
0 h 59 min
